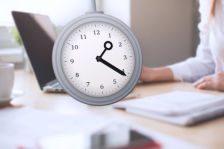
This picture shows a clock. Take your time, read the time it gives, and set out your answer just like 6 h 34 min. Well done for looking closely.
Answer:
1 h 21 min
